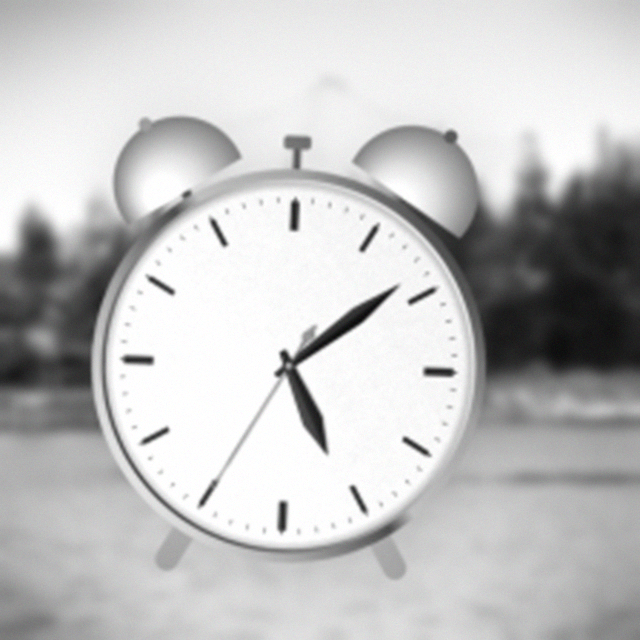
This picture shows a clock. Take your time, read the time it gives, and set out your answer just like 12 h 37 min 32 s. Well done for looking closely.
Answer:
5 h 08 min 35 s
